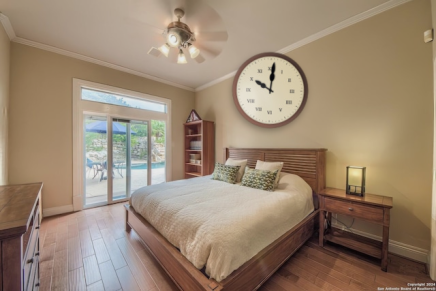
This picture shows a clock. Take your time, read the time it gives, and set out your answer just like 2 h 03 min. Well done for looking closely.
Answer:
10 h 01 min
